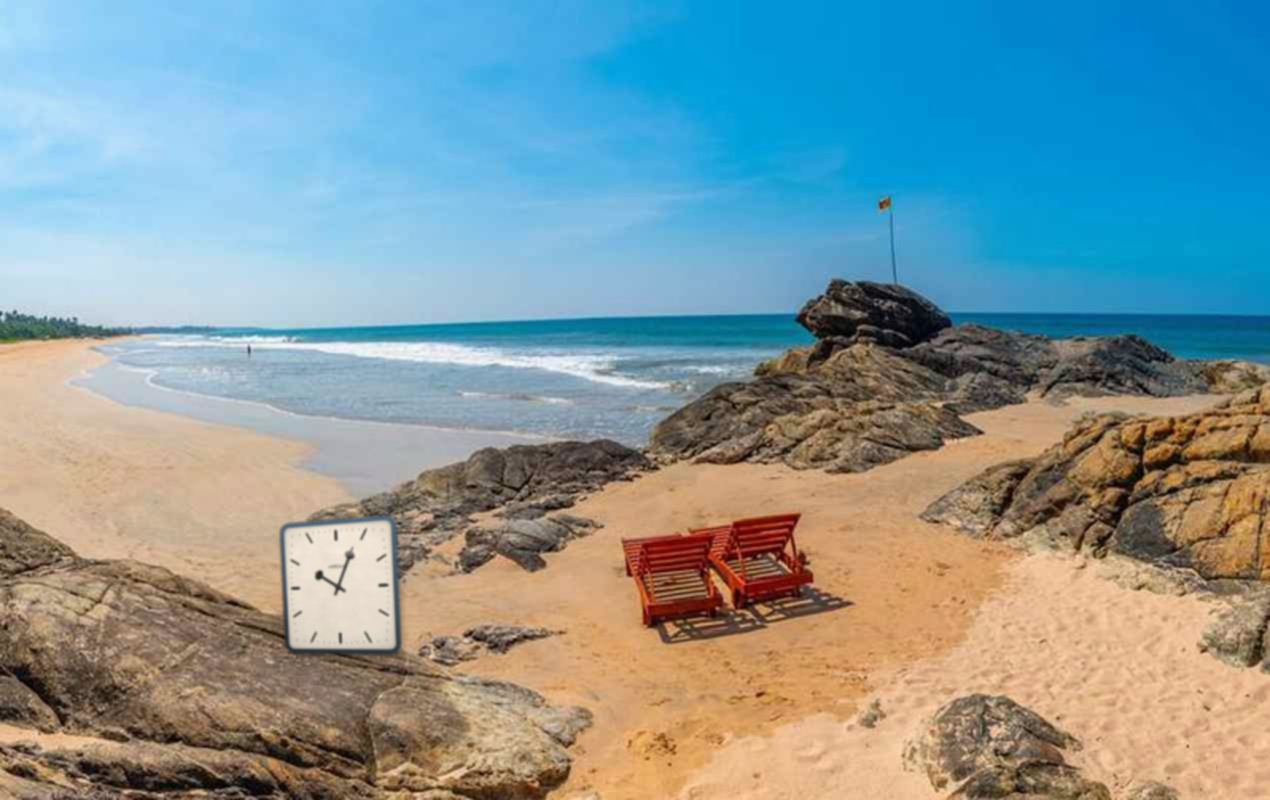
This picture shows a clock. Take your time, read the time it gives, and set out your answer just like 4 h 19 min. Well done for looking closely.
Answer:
10 h 04 min
